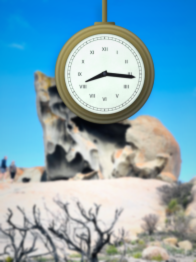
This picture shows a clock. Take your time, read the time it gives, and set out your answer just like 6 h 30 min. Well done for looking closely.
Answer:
8 h 16 min
